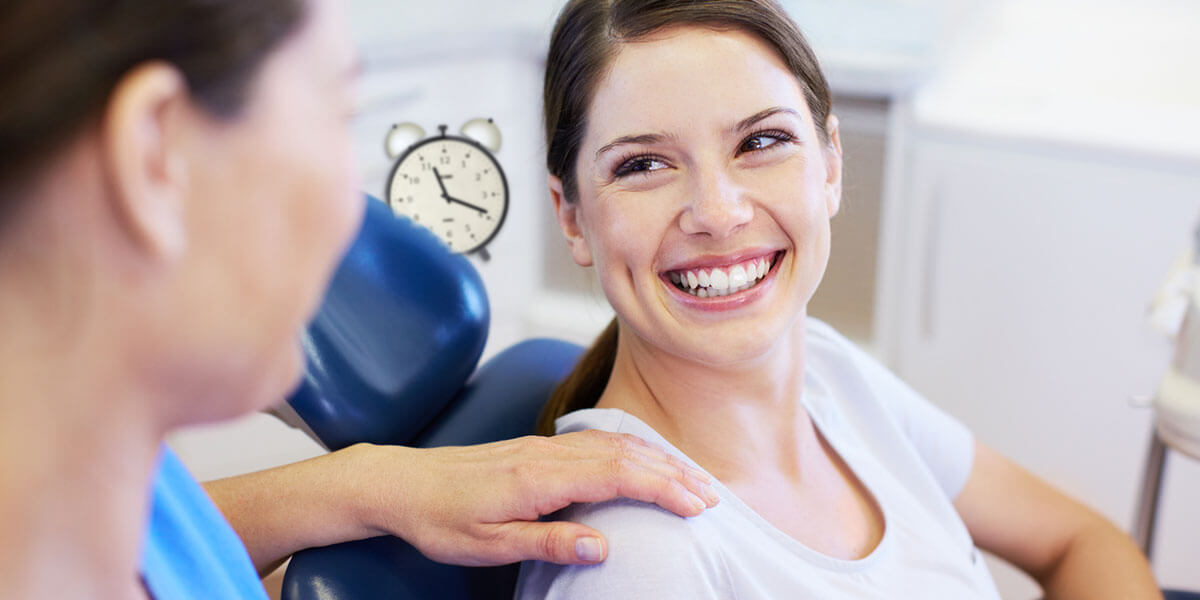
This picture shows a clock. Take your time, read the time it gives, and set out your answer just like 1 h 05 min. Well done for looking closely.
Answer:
11 h 19 min
